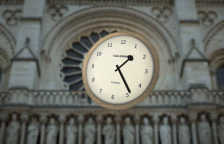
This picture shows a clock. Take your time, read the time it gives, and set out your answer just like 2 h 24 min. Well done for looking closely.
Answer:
1 h 24 min
